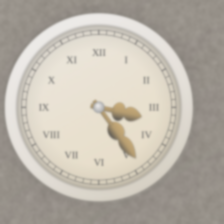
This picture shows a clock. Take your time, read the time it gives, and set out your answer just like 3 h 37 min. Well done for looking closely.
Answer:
3 h 24 min
